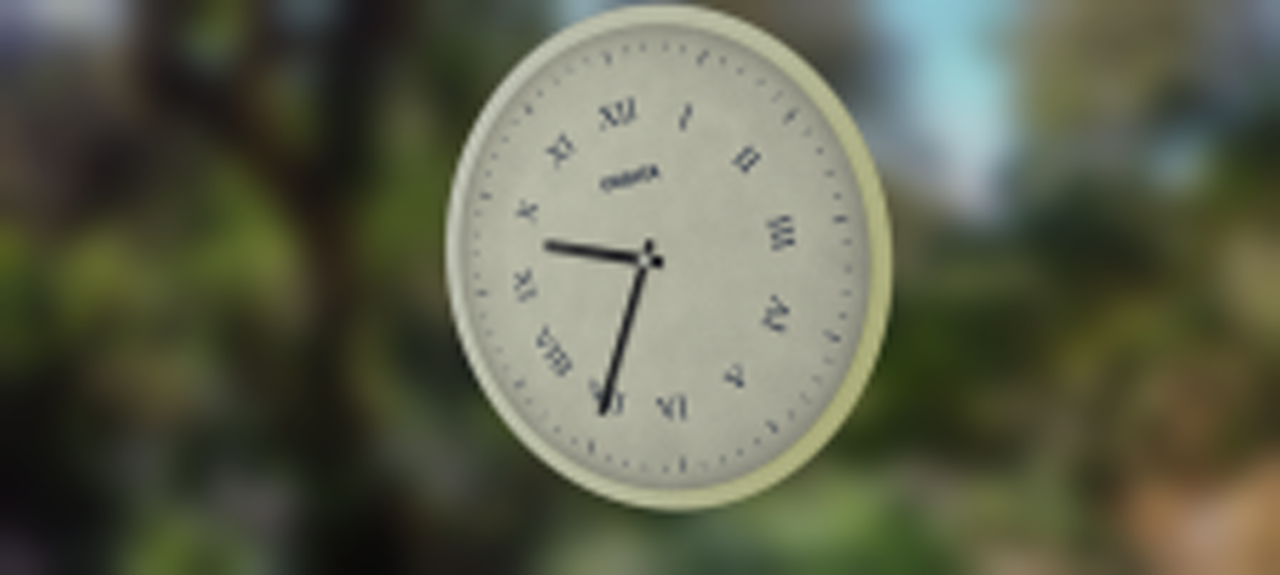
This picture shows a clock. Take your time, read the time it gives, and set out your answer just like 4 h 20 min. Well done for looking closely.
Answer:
9 h 35 min
